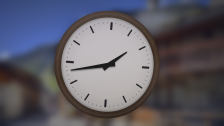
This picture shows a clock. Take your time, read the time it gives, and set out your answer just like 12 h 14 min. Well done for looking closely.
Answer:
1 h 43 min
